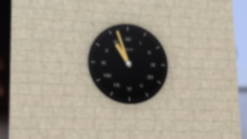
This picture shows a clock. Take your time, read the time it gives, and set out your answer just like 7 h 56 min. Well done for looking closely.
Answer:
10 h 57 min
